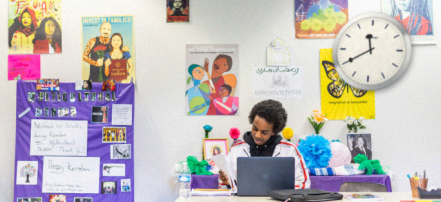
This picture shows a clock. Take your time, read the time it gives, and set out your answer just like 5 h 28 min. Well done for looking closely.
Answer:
11 h 40 min
